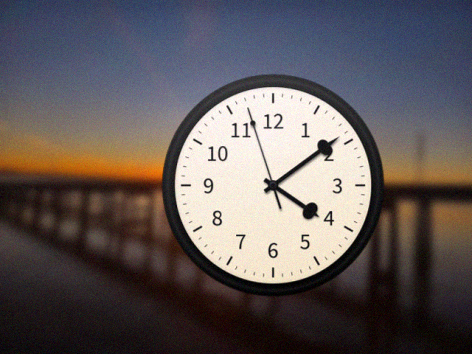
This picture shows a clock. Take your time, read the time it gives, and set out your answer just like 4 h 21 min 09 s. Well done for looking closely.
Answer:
4 h 08 min 57 s
